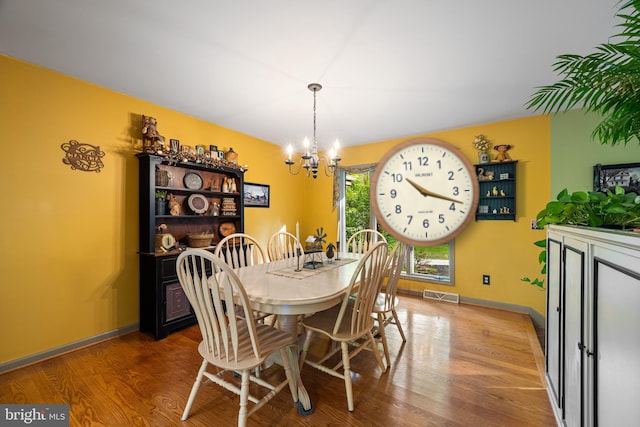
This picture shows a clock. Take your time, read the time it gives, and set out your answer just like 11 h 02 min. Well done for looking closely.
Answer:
10 h 18 min
